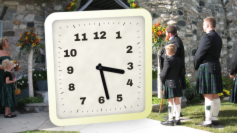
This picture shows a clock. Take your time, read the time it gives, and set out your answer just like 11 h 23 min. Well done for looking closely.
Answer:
3 h 28 min
